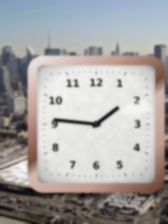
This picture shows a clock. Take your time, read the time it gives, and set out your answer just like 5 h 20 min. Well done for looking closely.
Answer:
1 h 46 min
